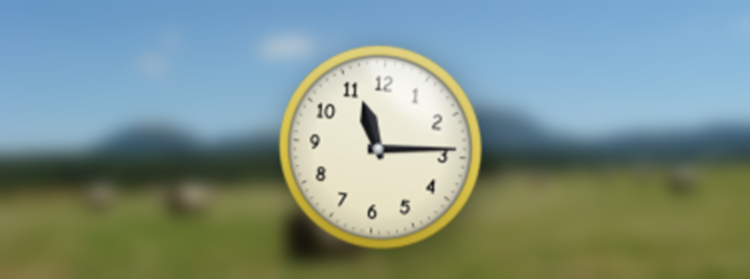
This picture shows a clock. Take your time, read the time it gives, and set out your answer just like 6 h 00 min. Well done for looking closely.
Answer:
11 h 14 min
